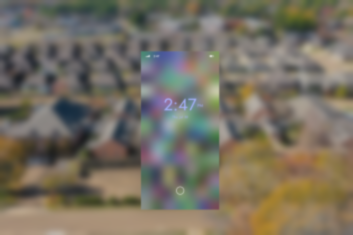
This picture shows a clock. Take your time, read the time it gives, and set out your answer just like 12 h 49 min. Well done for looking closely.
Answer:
2 h 47 min
